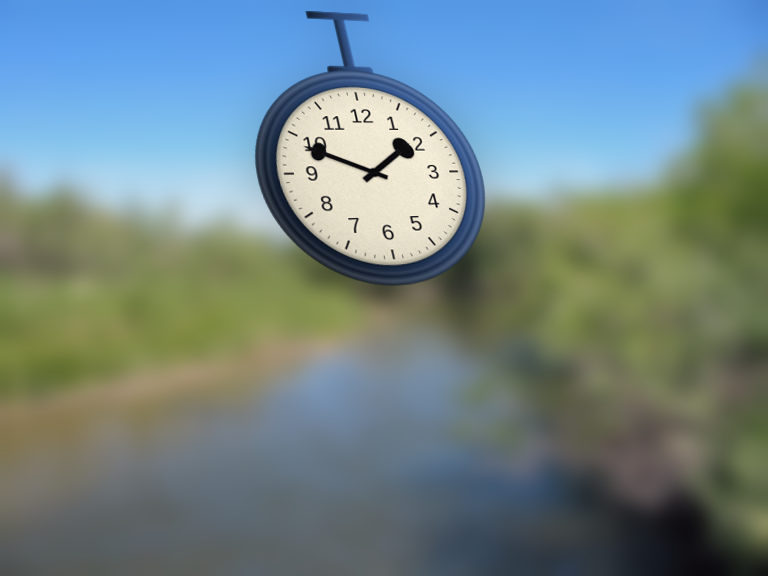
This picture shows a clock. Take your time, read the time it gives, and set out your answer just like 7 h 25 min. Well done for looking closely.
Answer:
1 h 49 min
